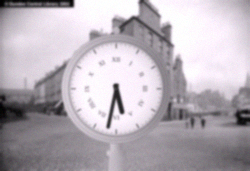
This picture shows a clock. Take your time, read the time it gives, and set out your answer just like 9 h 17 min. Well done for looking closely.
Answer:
5 h 32 min
